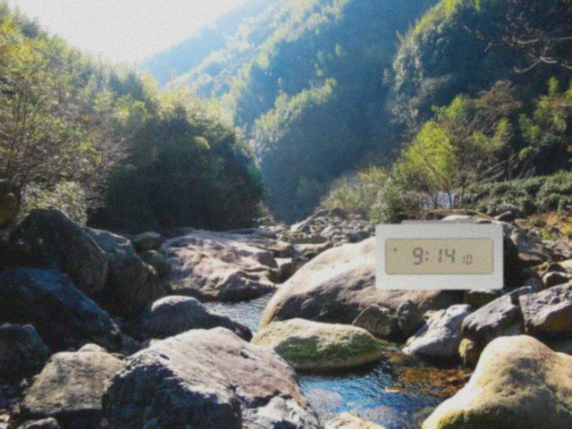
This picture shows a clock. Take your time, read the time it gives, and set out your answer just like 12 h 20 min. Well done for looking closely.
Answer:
9 h 14 min
